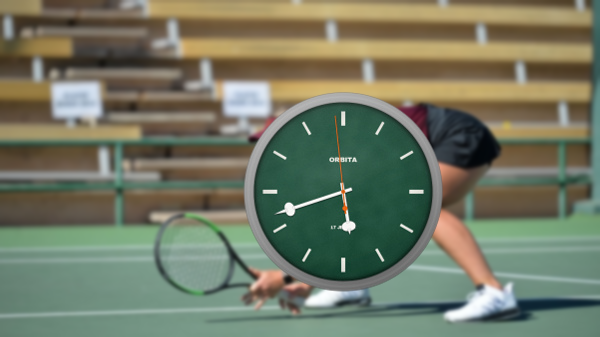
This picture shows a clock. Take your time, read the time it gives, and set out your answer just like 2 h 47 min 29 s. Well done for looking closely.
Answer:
5 h 41 min 59 s
